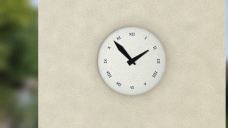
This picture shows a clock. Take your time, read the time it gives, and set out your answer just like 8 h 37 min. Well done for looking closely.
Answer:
1 h 53 min
